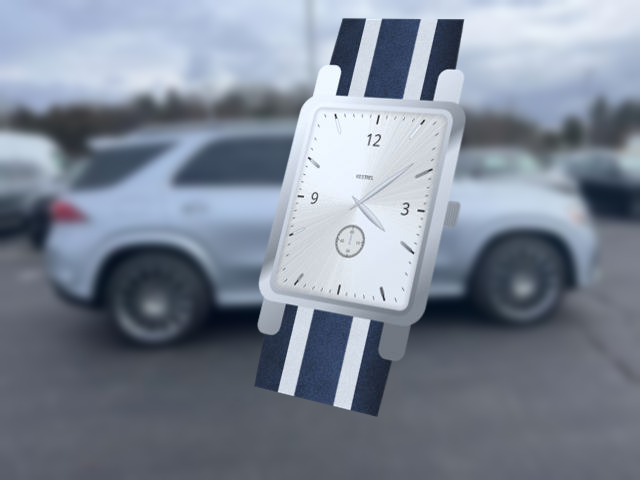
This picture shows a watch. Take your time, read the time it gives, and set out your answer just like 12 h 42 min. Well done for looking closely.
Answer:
4 h 08 min
